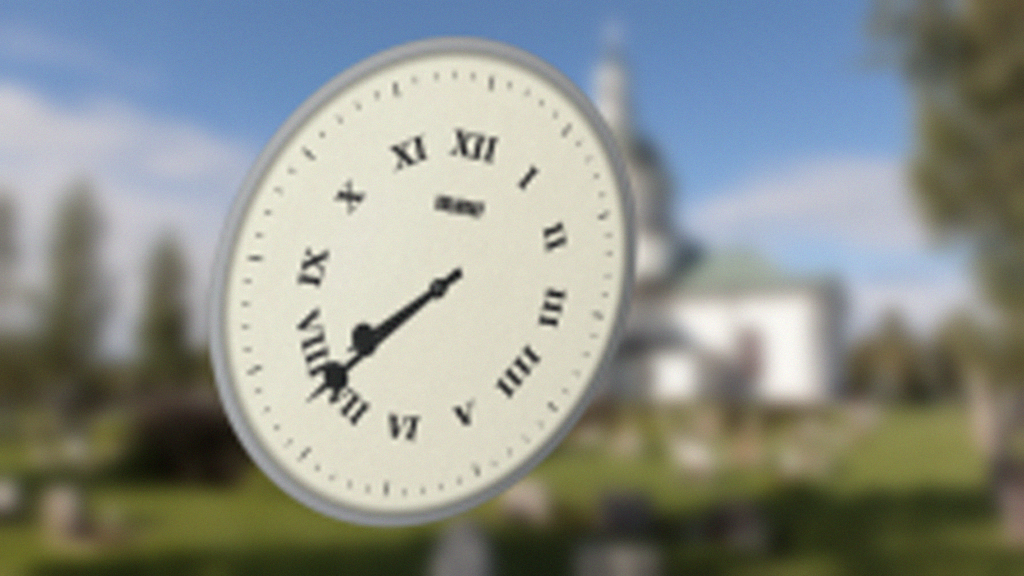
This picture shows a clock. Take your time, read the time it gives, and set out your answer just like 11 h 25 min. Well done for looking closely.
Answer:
7 h 37 min
